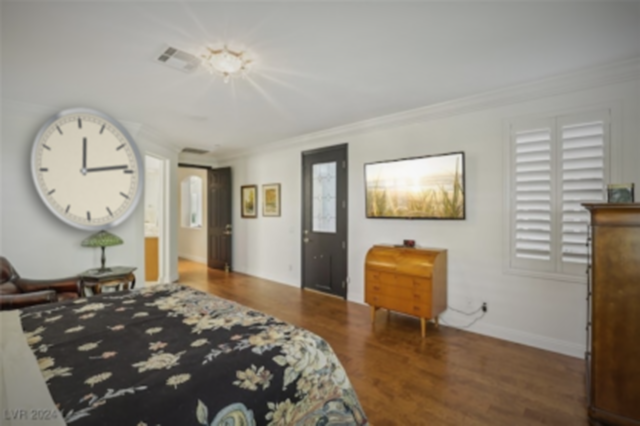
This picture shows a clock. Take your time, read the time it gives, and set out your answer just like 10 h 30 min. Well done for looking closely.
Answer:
12 h 14 min
